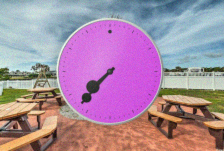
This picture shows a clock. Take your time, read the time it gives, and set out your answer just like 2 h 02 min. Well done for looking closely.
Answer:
7 h 37 min
